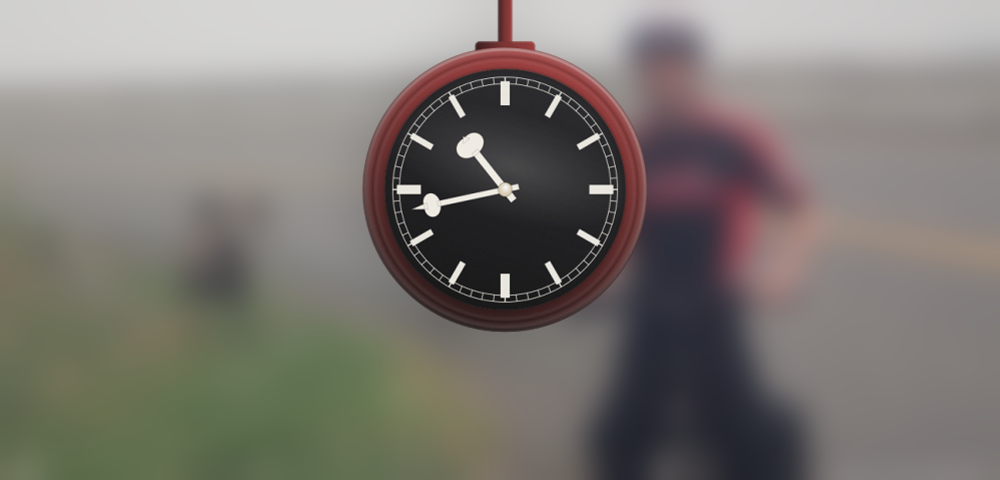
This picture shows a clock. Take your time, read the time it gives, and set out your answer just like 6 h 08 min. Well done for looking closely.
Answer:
10 h 43 min
